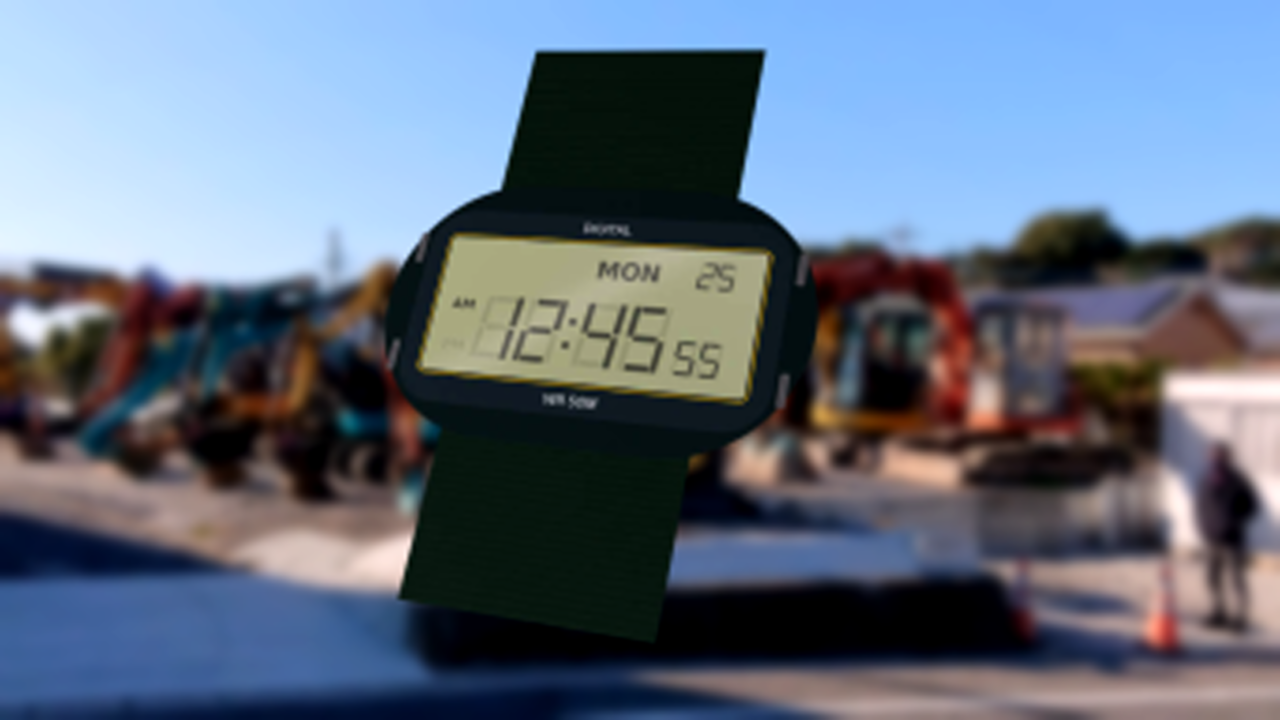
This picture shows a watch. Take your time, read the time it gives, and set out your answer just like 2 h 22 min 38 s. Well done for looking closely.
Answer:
12 h 45 min 55 s
